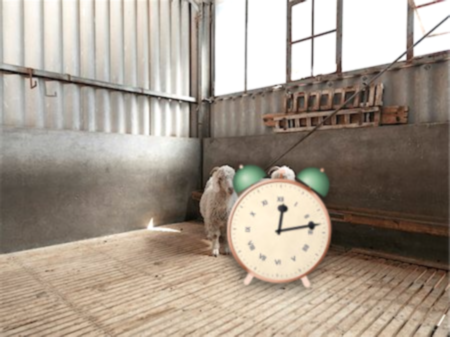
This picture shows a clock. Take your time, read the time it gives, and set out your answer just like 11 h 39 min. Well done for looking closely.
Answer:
12 h 13 min
